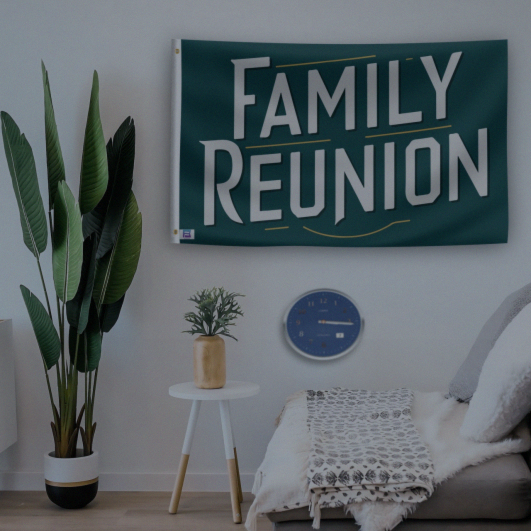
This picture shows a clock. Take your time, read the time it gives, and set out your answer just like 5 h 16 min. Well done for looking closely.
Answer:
3 h 16 min
